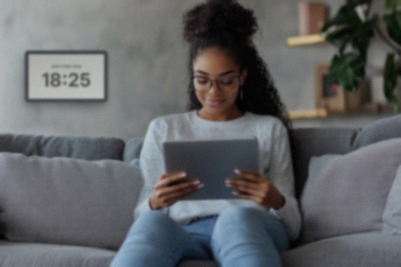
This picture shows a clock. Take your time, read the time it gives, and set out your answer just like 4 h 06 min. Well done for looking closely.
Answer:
18 h 25 min
